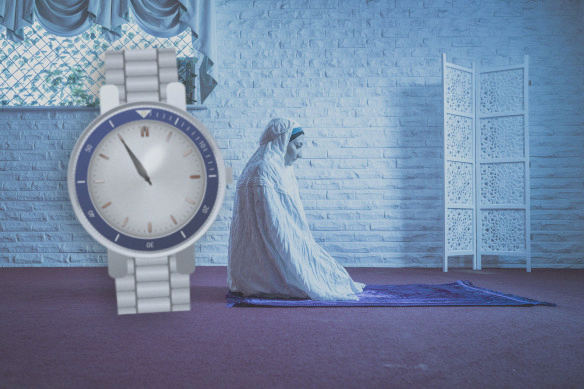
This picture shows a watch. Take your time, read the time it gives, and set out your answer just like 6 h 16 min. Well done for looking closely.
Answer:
10 h 55 min
